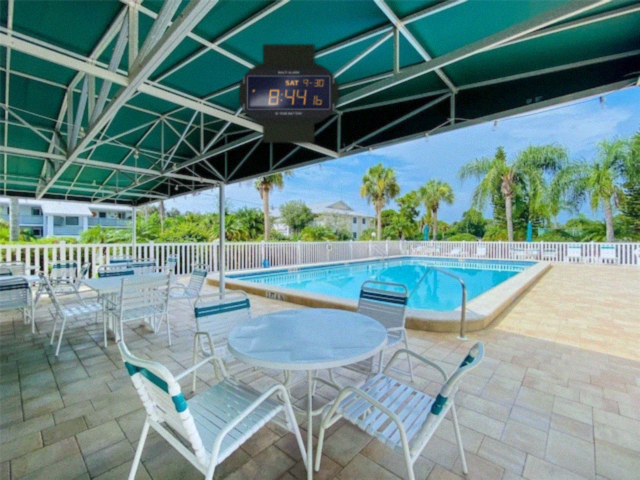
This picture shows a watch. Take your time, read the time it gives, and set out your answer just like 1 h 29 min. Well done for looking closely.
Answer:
8 h 44 min
